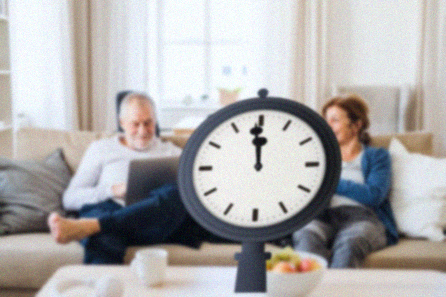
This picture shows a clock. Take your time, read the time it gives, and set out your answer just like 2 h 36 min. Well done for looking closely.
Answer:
11 h 59 min
